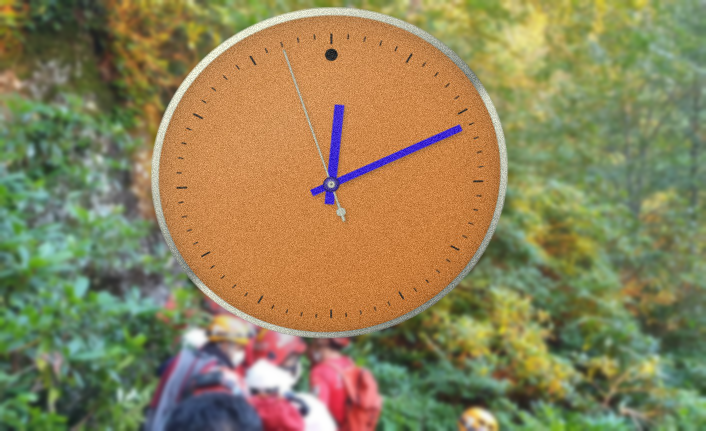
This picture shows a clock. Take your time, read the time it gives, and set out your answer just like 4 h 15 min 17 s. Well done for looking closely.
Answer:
12 h 10 min 57 s
